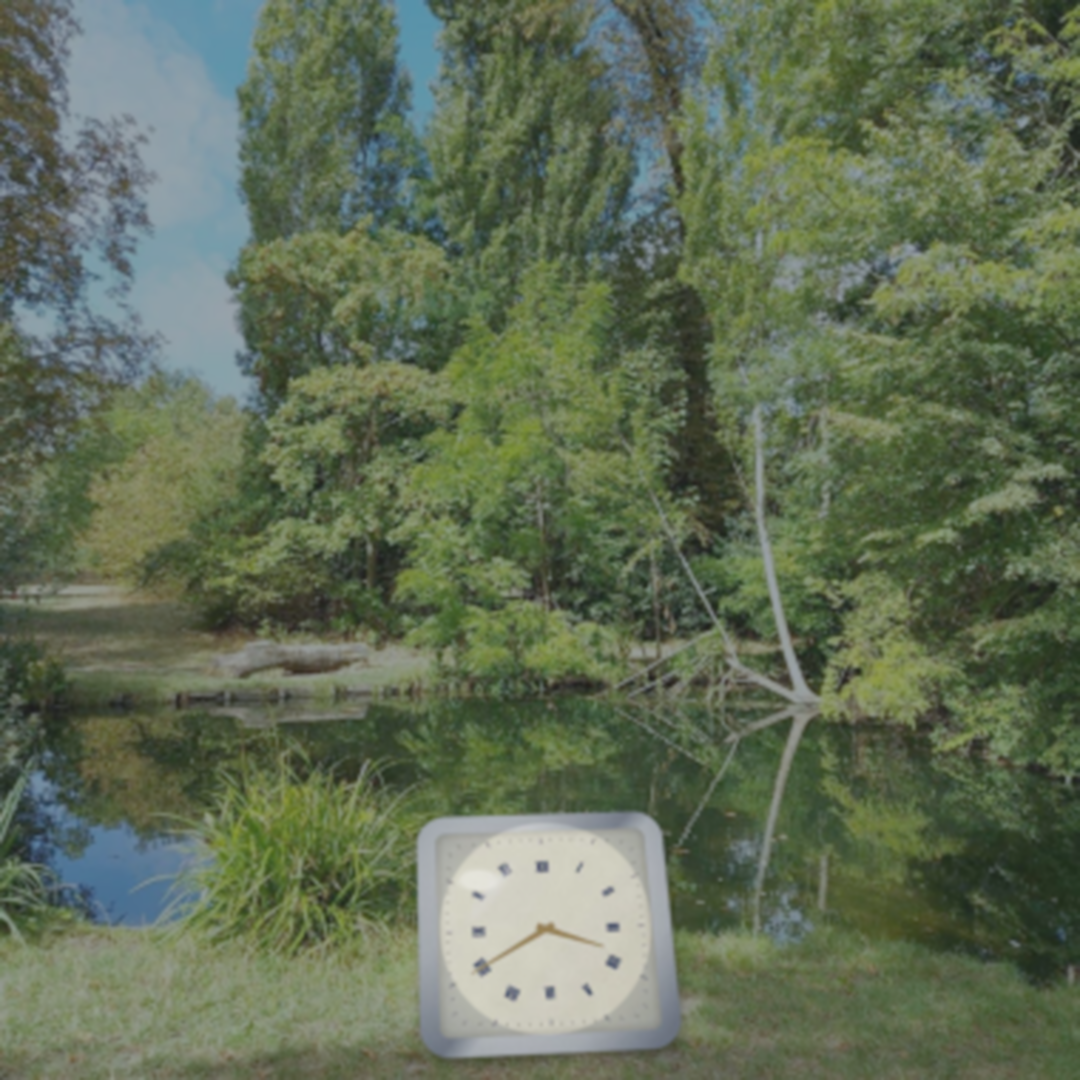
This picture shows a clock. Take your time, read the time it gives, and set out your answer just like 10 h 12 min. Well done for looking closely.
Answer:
3 h 40 min
